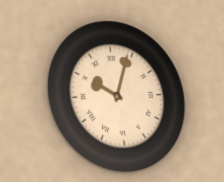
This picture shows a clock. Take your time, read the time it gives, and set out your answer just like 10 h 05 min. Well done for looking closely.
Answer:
10 h 04 min
